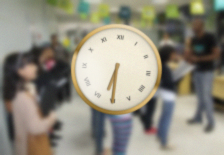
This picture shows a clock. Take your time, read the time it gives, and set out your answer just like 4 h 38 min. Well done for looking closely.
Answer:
6 h 30 min
